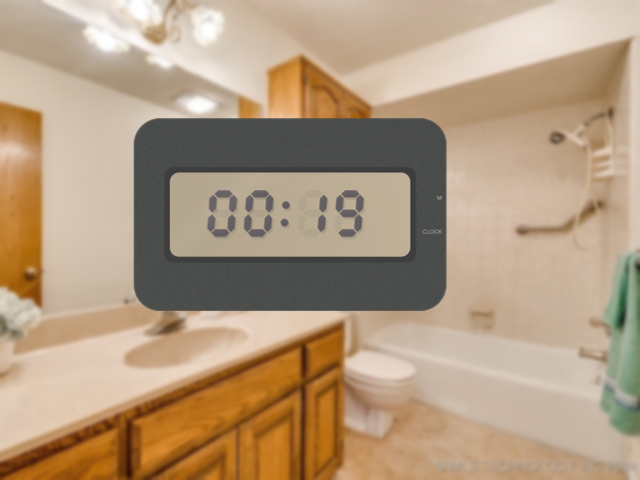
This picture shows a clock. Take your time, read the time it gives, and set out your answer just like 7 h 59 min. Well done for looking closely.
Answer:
0 h 19 min
